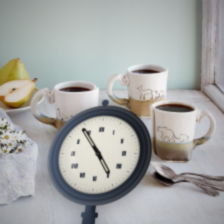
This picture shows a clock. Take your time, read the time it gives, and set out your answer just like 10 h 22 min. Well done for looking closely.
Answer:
4 h 54 min
